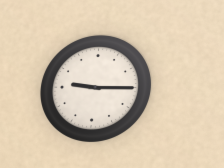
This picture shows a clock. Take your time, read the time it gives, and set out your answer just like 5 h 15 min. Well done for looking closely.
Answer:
9 h 15 min
